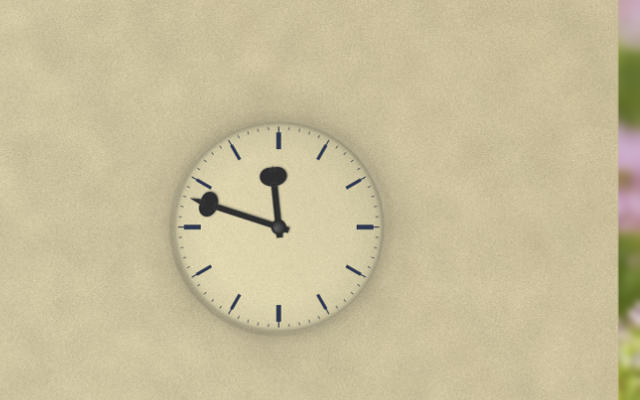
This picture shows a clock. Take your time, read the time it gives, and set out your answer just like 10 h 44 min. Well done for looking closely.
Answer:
11 h 48 min
